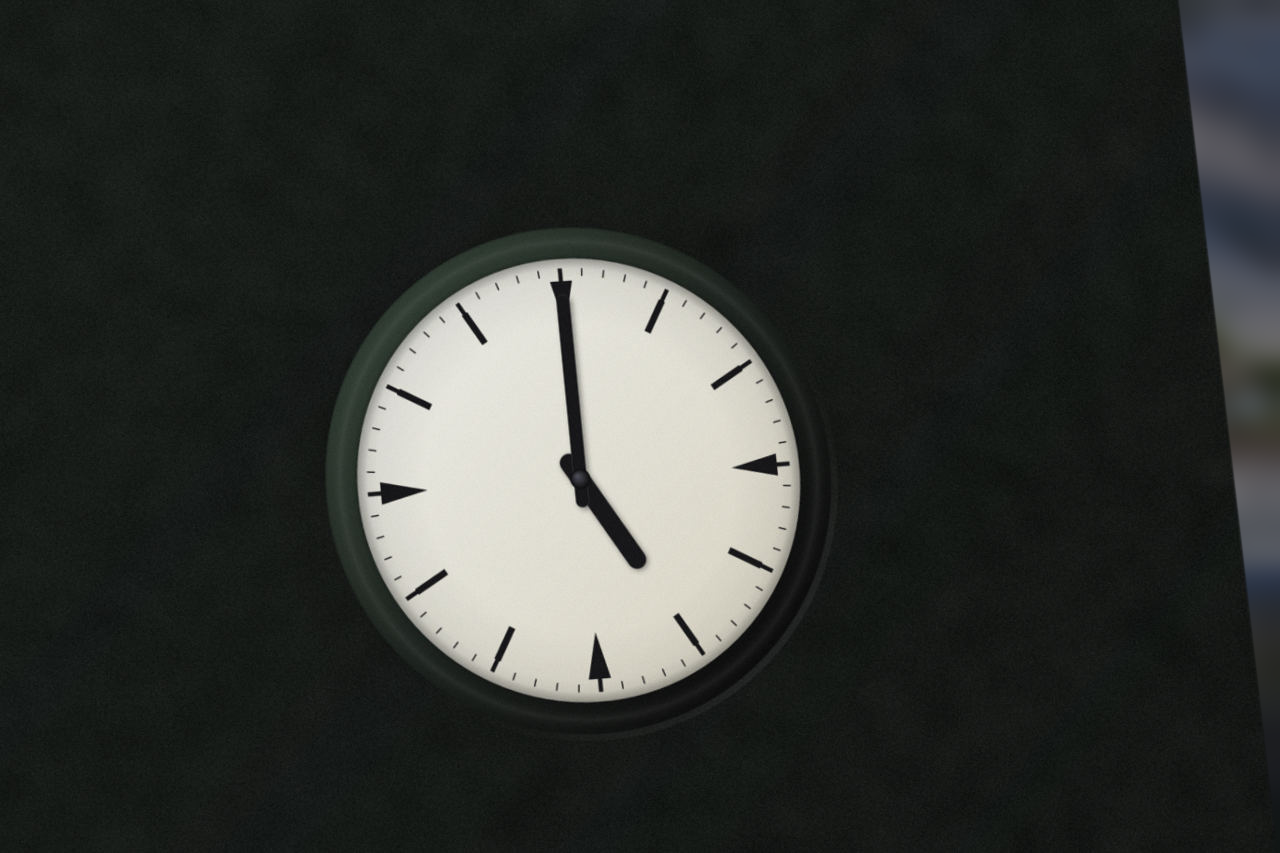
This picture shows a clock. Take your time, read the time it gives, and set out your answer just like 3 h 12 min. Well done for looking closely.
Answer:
5 h 00 min
